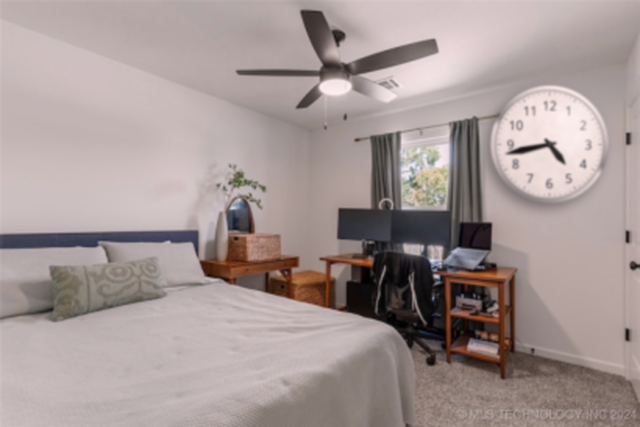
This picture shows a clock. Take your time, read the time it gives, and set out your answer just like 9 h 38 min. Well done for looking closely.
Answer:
4 h 43 min
